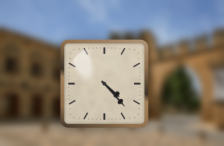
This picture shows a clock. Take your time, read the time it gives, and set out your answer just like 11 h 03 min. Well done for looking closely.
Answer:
4 h 23 min
